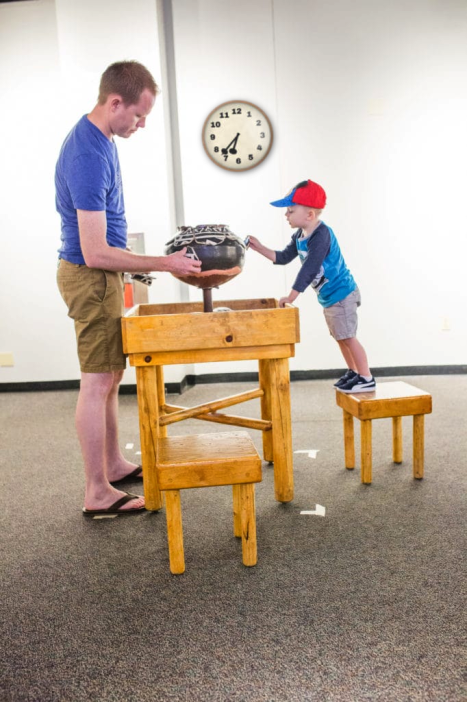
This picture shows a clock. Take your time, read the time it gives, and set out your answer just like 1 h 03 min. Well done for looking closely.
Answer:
6 h 37 min
